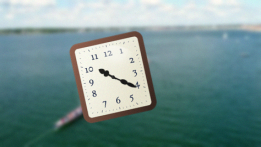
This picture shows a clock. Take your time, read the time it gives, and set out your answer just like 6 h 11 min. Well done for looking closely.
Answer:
10 h 21 min
